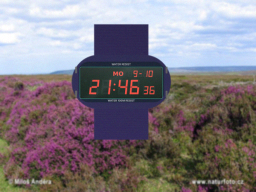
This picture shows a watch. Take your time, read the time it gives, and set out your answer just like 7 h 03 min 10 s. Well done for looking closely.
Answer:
21 h 46 min 36 s
